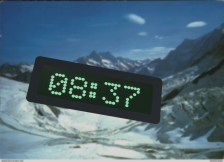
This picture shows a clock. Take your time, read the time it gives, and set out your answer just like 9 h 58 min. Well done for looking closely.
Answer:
8 h 37 min
